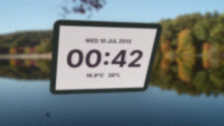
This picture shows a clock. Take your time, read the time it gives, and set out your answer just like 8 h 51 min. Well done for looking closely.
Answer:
0 h 42 min
